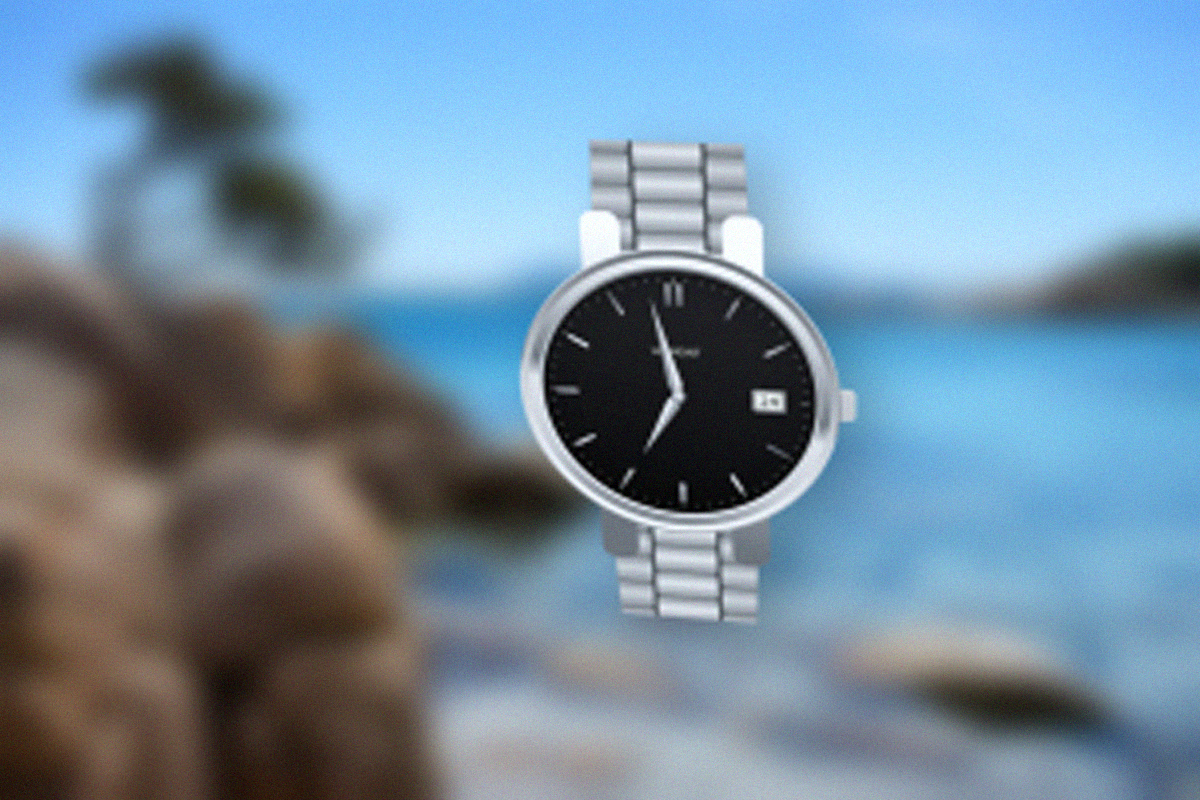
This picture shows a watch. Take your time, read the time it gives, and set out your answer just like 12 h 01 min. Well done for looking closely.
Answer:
6 h 58 min
